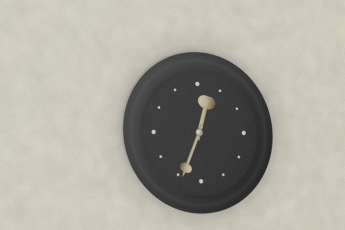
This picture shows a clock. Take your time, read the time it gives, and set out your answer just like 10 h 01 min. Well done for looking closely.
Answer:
12 h 34 min
